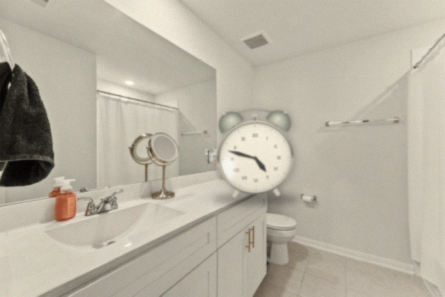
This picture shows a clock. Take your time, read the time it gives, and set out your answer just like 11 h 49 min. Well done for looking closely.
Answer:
4 h 48 min
